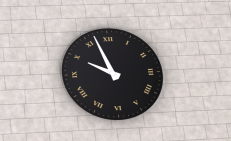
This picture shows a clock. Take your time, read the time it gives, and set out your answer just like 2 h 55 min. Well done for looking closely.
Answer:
9 h 57 min
